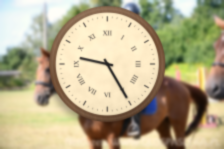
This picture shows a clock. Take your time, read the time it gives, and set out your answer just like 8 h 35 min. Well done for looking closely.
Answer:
9 h 25 min
